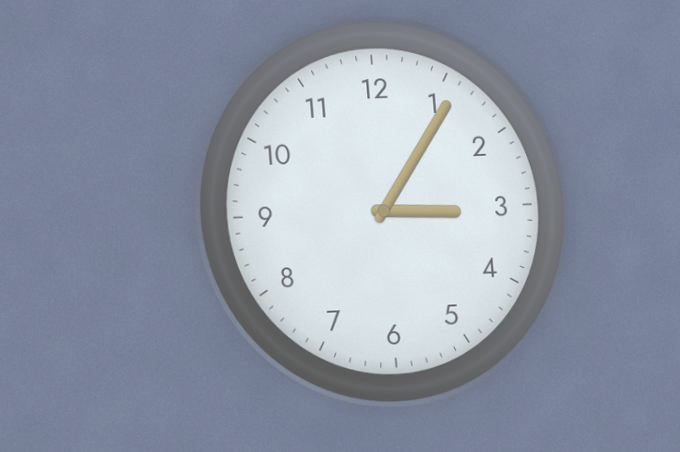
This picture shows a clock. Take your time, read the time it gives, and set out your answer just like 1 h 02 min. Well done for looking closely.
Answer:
3 h 06 min
